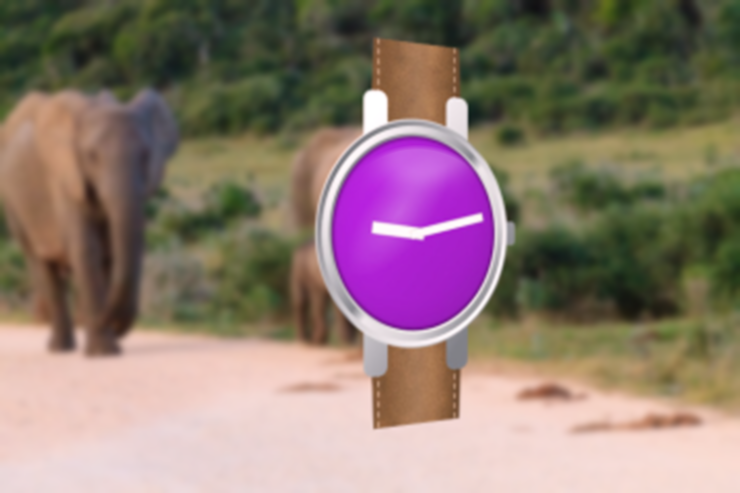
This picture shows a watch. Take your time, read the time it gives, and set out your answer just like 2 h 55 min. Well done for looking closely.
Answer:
9 h 13 min
